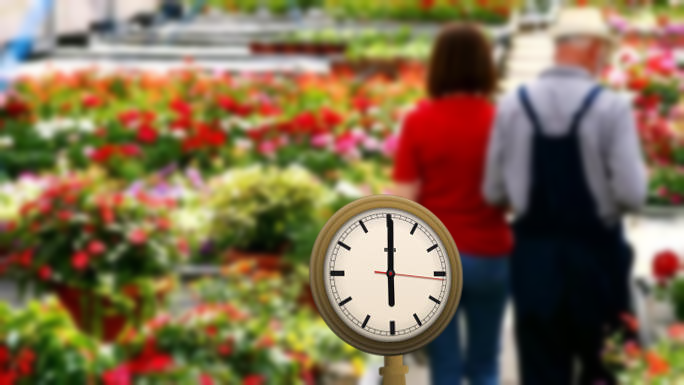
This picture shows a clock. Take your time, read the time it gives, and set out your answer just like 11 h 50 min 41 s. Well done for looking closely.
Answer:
6 h 00 min 16 s
